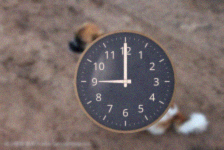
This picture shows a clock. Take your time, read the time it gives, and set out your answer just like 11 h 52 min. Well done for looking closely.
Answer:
9 h 00 min
